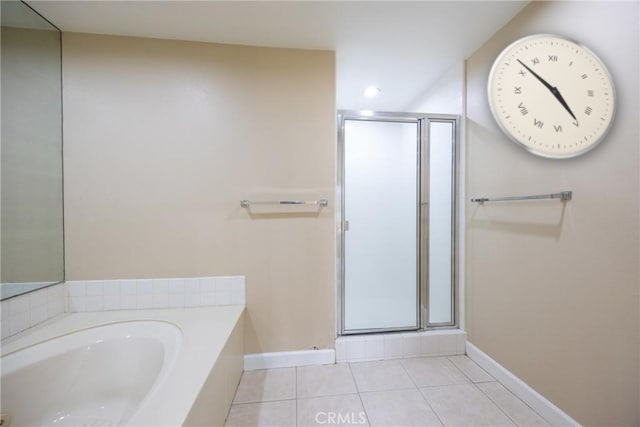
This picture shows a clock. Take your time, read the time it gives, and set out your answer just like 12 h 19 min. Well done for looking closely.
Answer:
4 h 52 min
